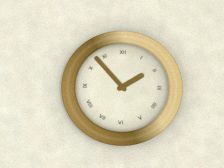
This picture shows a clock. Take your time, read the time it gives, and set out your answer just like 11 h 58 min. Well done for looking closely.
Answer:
1 h 53 min
